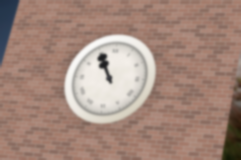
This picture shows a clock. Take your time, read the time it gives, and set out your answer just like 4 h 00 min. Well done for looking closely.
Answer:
10 h 55 min
